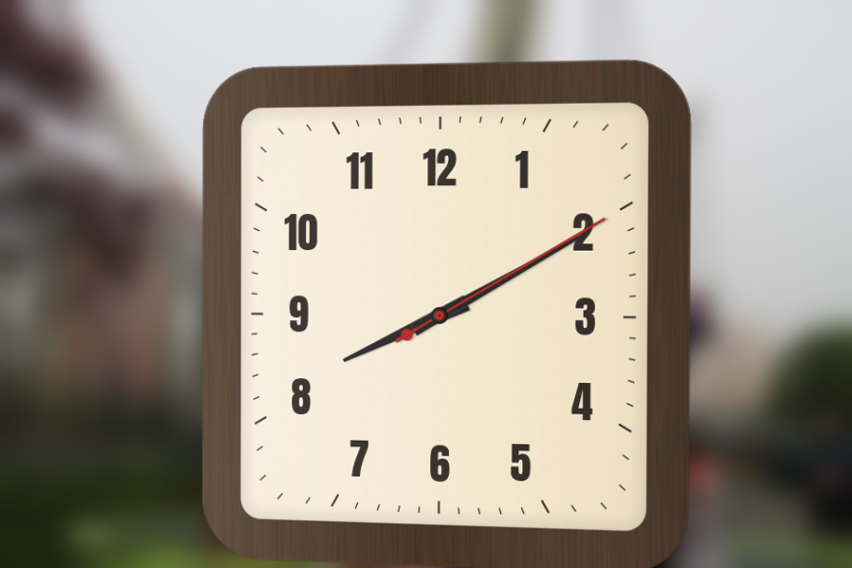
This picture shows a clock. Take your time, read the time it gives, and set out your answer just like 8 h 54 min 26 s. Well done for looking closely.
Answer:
8 h 10 min 10 s
